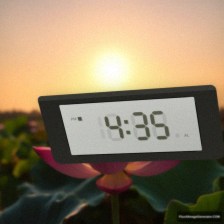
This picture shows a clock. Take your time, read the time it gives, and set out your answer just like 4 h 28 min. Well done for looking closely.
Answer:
4 h 35 min
